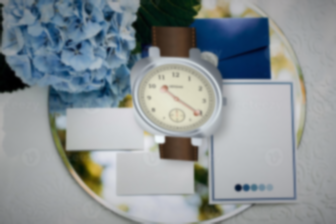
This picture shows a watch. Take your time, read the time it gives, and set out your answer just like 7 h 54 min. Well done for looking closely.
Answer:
10 h 21 min
